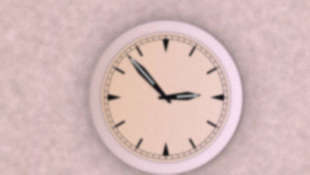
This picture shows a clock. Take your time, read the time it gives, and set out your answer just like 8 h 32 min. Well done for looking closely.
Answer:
2 h 53 min
